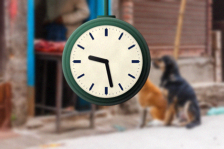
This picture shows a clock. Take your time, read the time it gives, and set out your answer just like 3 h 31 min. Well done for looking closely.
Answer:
9 h 28 min
